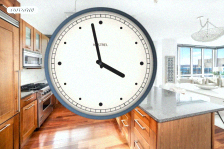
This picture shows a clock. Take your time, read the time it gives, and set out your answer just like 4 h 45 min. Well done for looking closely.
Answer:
3 h 58 min
